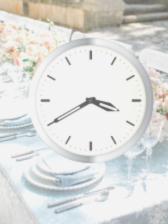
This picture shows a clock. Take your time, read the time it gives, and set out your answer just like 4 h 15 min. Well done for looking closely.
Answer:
3 h 40 min
